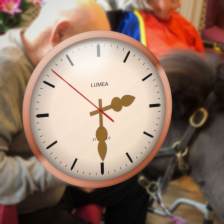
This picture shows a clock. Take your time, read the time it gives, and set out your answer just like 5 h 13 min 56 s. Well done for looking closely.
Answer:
2 h 29 min 52 s
